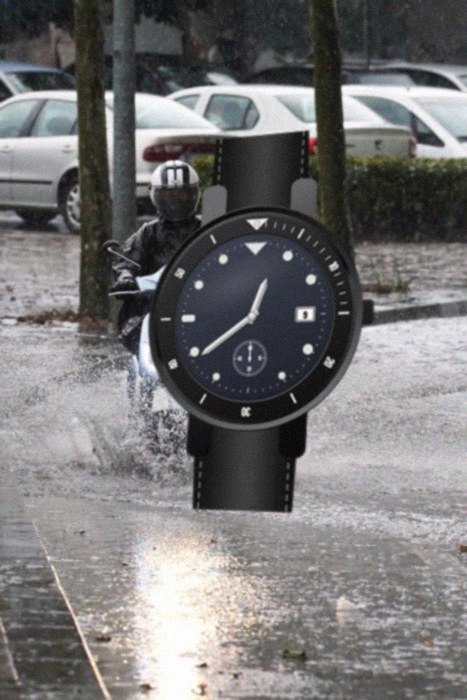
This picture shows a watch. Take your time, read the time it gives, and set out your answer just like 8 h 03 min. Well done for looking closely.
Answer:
12 h 39 min
